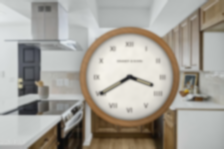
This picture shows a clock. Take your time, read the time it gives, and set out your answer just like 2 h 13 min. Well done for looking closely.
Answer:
3 h 40 min
